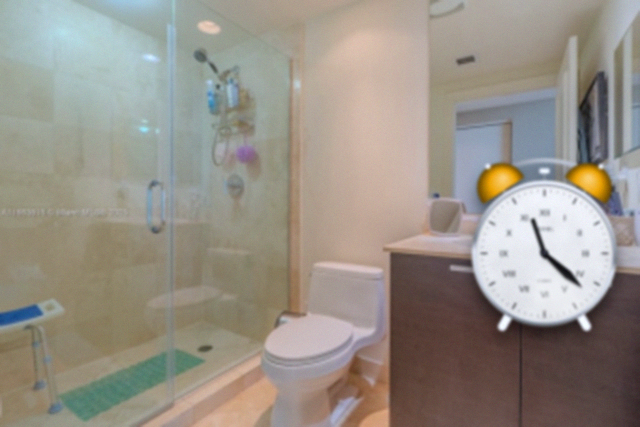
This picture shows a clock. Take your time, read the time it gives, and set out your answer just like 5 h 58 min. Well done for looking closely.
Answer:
11 h 22 min
